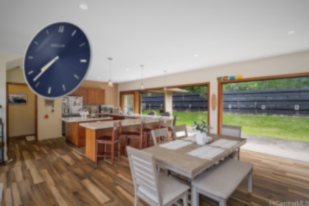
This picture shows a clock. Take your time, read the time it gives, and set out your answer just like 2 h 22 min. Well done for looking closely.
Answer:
7 h 37 min
